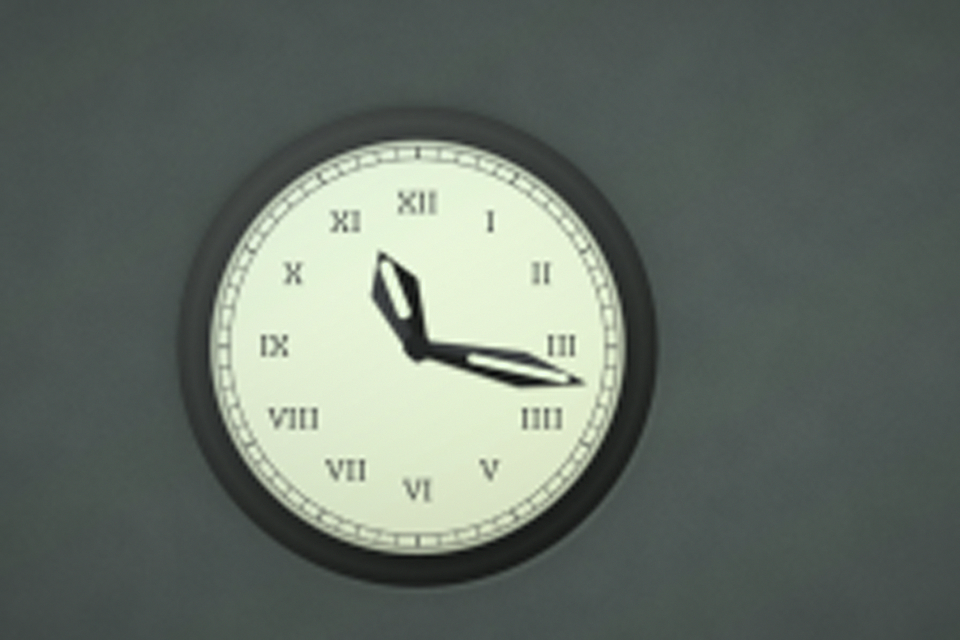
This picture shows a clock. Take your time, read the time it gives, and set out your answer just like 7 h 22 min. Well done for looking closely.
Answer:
11 h 17 min
